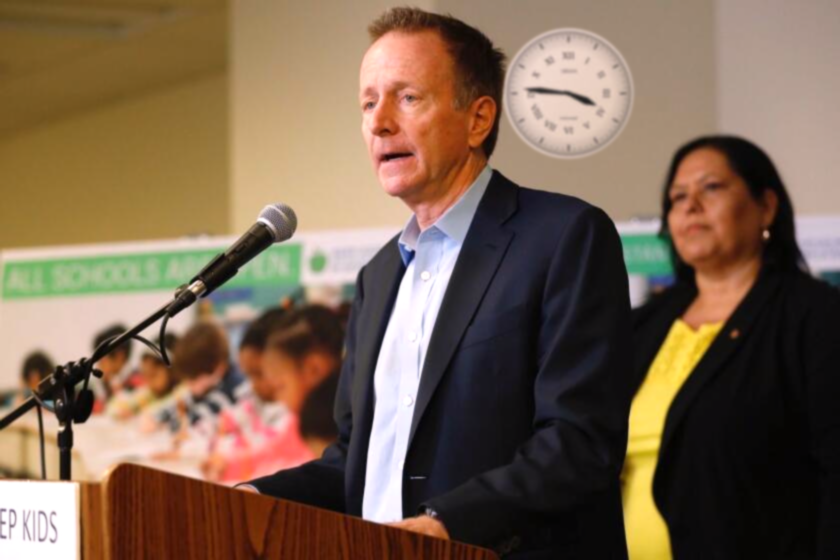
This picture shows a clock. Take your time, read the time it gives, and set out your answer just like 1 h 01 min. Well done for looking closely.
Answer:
3 h 46 min
